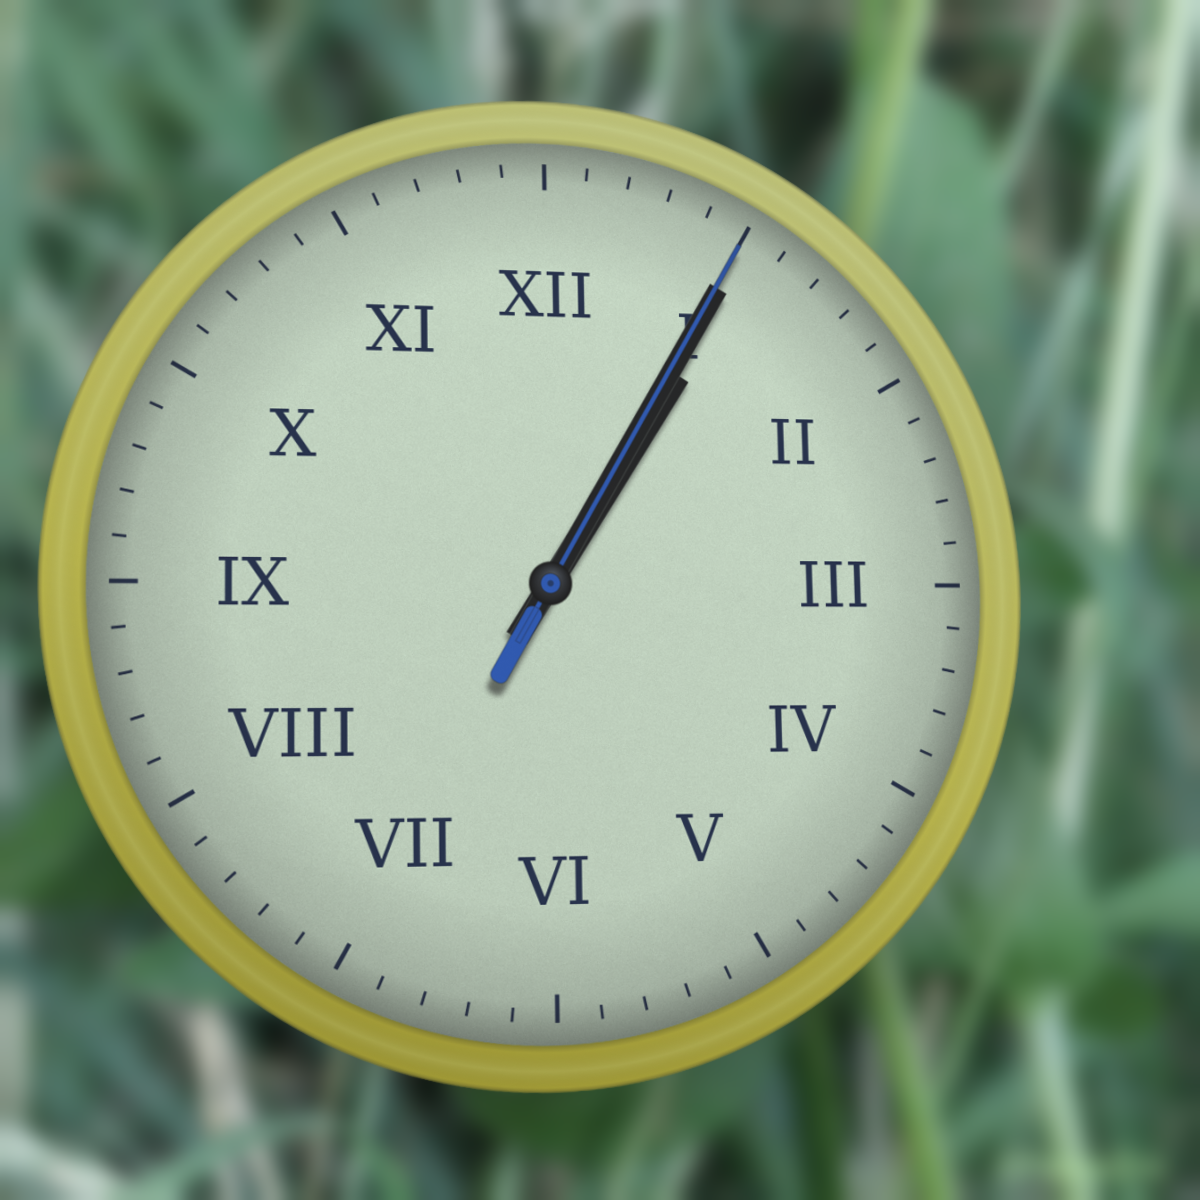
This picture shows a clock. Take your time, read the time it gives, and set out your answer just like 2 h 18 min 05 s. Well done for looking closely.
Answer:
1 h 05 min 05 s
